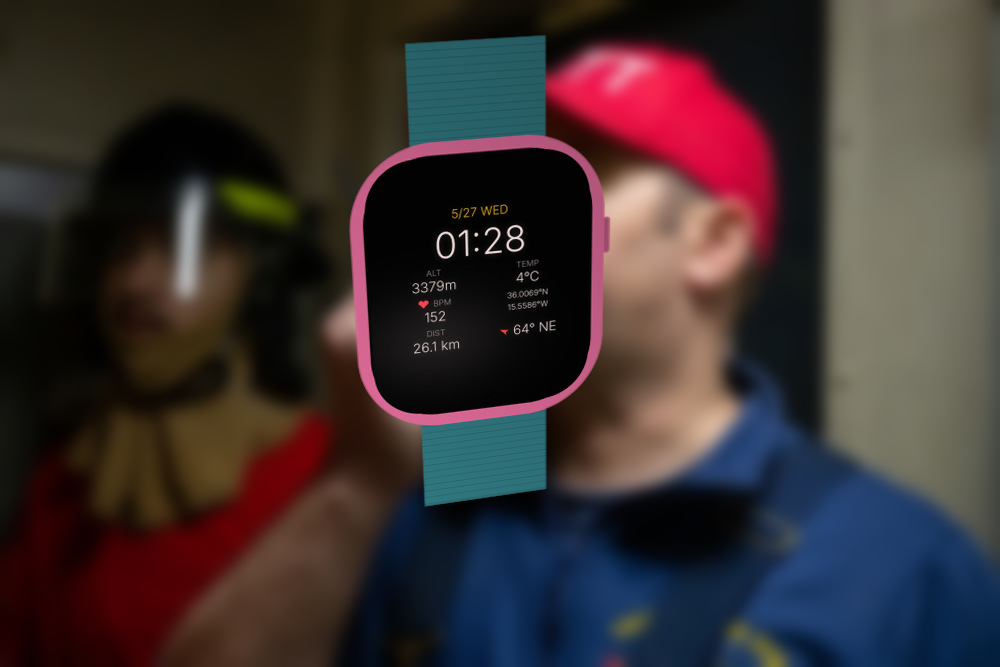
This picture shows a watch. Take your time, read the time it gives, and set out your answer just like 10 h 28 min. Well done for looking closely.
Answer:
1 h 28 min
